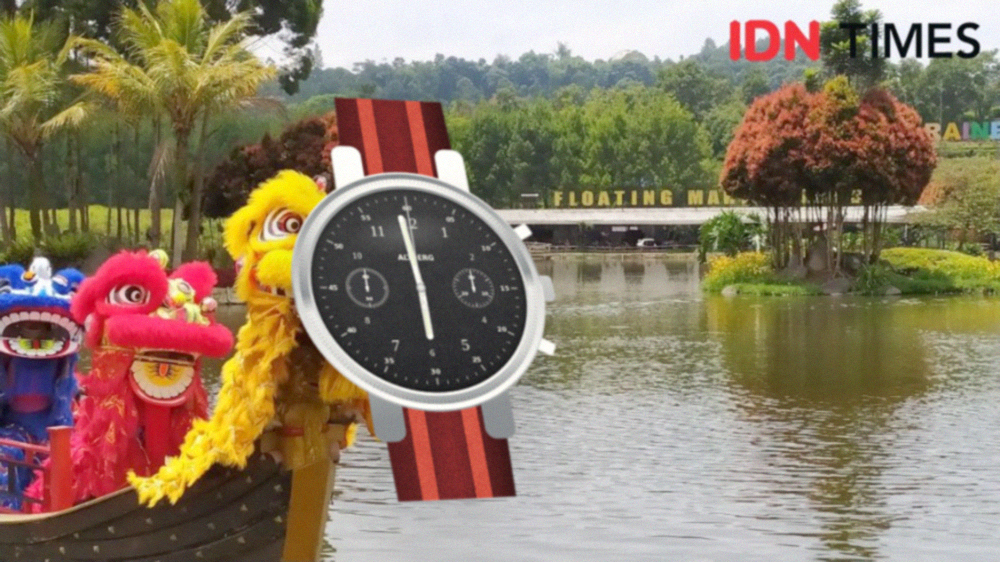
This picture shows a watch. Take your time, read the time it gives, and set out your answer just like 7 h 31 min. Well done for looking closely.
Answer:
5 h 59 min
